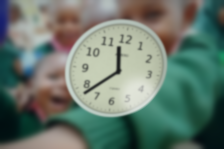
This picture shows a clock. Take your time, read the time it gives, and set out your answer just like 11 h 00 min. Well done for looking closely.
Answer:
11 h 38 min
